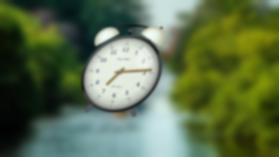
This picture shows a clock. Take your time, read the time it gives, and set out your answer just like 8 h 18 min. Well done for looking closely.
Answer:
7 h 14 min
